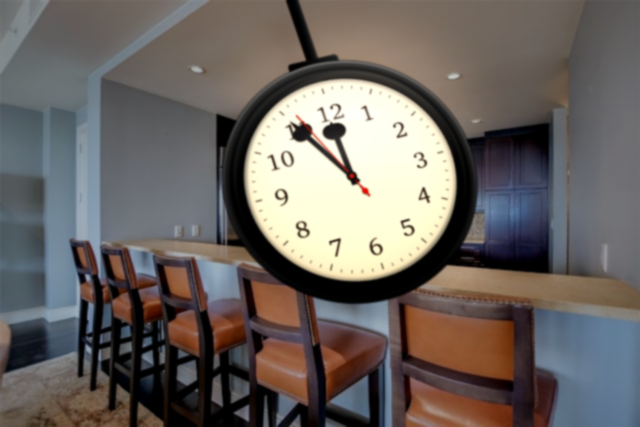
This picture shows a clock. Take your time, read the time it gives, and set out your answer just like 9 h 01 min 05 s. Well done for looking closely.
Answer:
11 h 54 min 56 s
